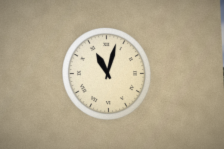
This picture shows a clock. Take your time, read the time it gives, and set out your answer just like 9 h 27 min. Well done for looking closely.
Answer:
11 h 03 min
